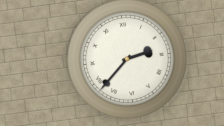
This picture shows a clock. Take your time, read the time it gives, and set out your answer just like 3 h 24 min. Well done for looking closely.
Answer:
2 h 38 min
